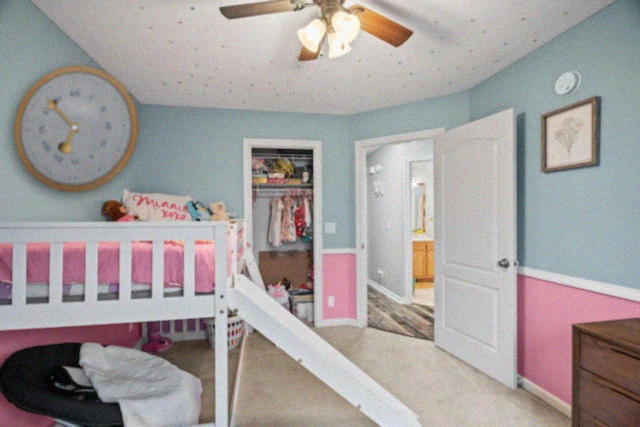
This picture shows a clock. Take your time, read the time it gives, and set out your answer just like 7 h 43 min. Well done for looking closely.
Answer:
6 h 53 min
